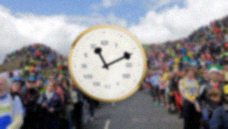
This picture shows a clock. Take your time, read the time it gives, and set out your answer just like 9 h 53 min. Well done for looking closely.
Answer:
11 h 11 min
